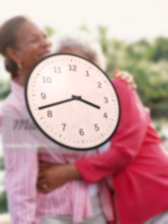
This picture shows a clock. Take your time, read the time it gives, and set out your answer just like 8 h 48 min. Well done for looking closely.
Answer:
3 h 42 min
